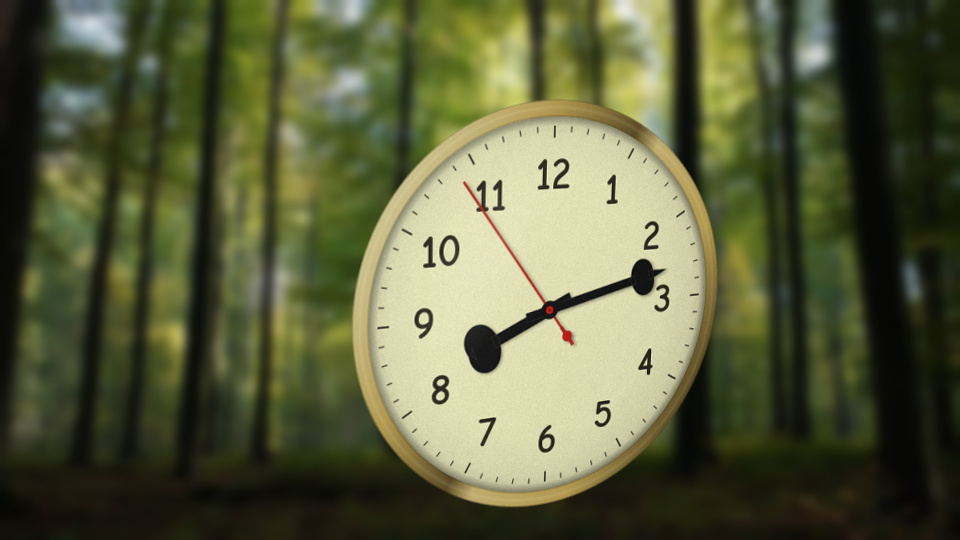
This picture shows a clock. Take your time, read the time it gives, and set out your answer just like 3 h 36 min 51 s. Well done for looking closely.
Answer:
8 h 12 min 54 s
